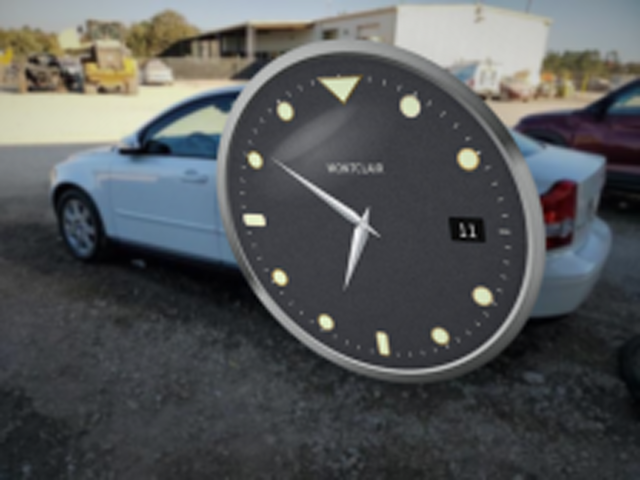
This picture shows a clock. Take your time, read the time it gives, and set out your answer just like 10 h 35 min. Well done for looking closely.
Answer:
6 h 51 min
